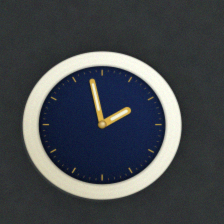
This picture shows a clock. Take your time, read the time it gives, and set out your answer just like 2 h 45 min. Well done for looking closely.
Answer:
1 h 58 min
